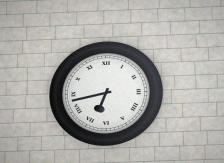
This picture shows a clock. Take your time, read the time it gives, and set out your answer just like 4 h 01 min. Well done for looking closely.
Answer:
6 h 43 min
